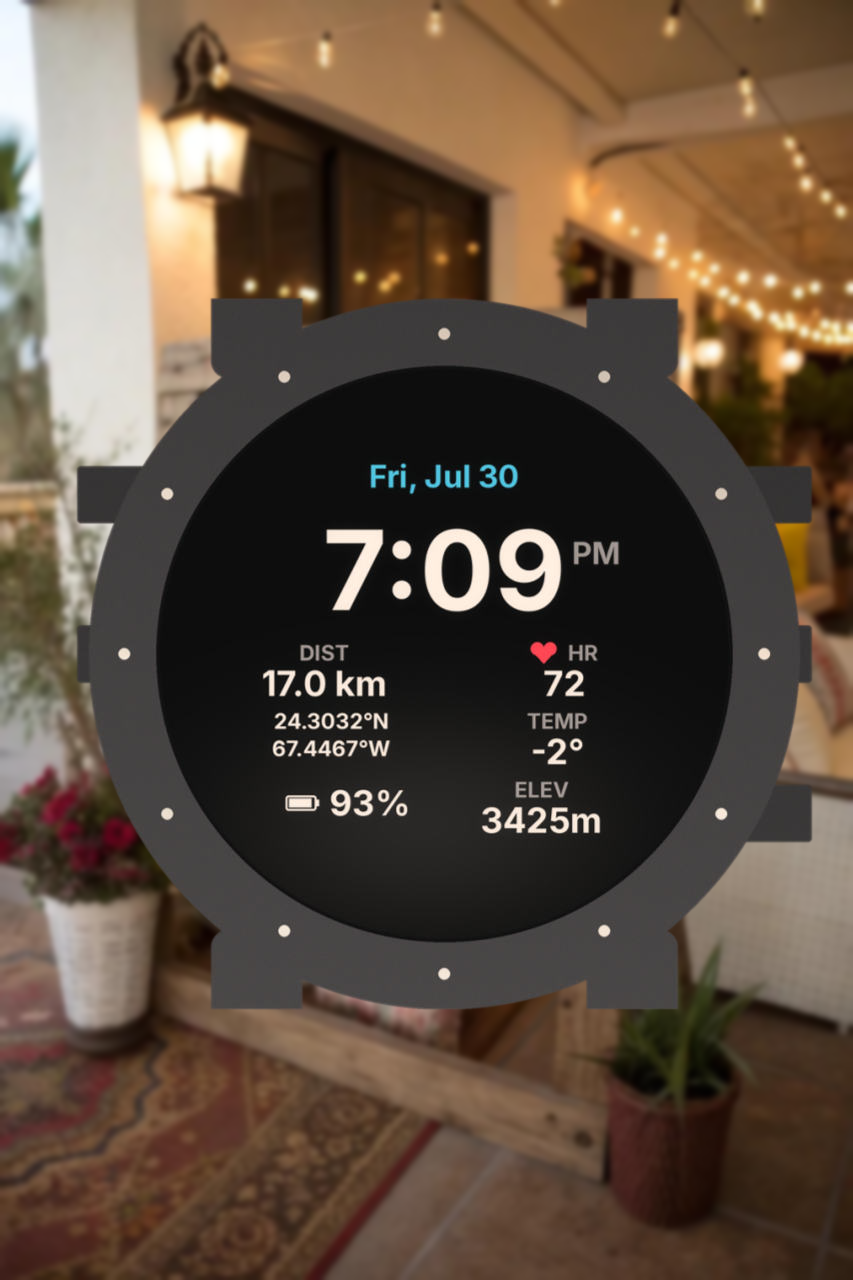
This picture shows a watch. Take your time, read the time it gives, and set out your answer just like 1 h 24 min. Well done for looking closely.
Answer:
7 h 09 min
